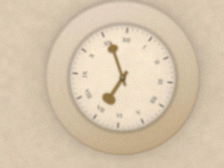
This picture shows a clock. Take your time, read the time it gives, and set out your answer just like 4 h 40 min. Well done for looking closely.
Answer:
6 h 56 min
